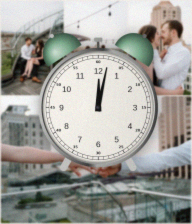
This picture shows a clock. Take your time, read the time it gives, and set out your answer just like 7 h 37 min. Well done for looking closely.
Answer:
12 h 02 min
